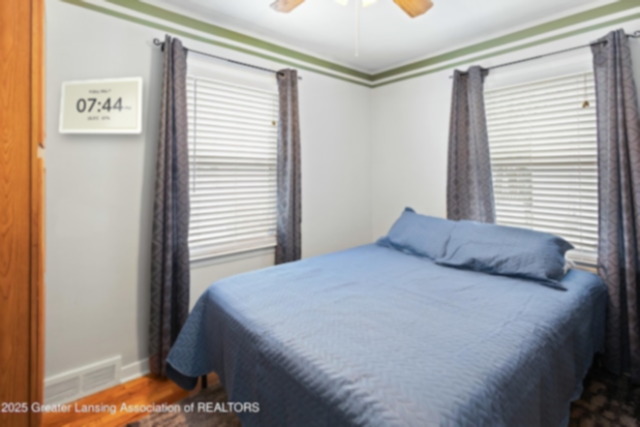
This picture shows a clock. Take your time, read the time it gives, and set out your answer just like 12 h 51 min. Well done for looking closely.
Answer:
7 h 44 min
